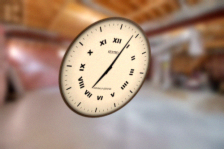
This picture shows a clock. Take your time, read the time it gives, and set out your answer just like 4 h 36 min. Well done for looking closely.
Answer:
7 h 04 min
